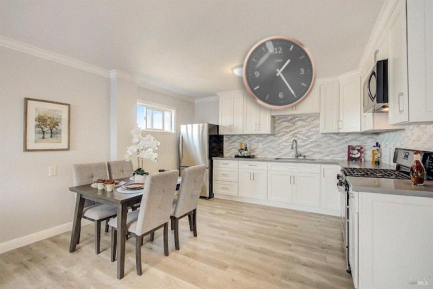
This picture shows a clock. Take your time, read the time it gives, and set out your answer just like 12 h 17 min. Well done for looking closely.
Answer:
1 h 25 min
